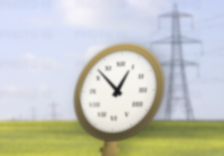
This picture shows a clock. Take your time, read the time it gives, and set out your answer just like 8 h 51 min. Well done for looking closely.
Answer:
12 h 52 min
